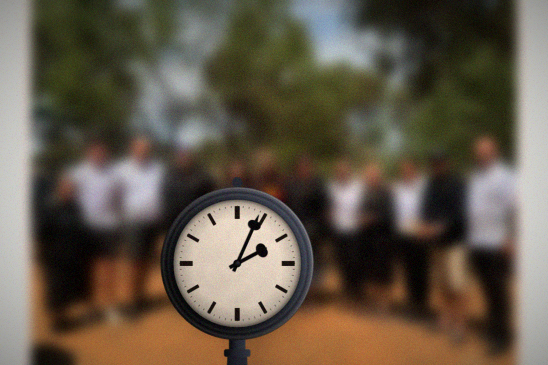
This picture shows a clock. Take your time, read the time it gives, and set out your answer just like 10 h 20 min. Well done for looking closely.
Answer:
2 h 04 min
